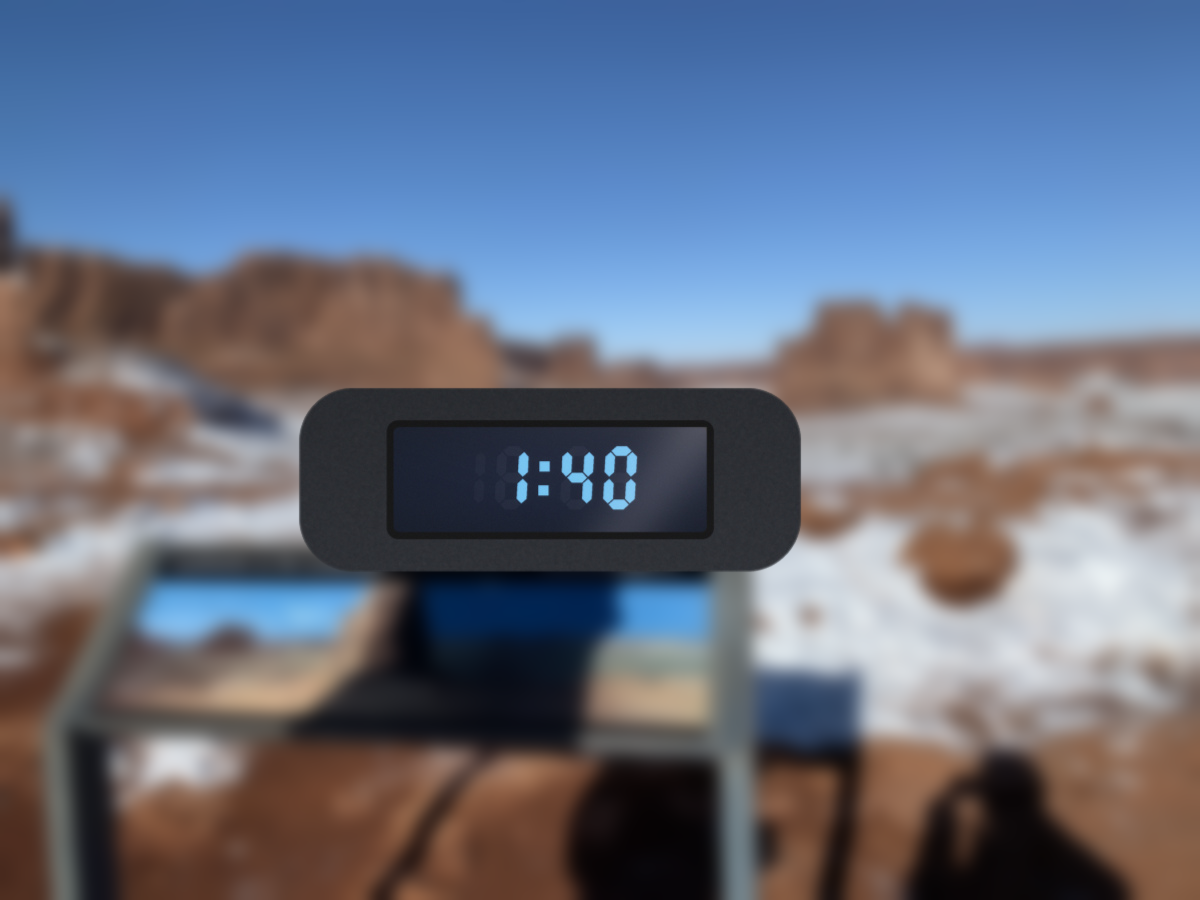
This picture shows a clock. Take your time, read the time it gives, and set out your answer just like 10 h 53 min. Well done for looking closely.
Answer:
1 h 40 min
